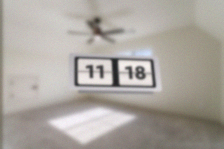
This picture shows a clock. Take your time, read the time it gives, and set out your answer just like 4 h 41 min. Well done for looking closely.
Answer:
11 h 18 min
